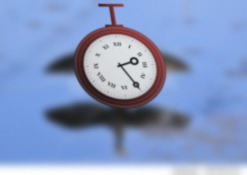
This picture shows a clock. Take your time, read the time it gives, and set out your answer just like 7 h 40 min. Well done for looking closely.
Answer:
2 h 25 min
